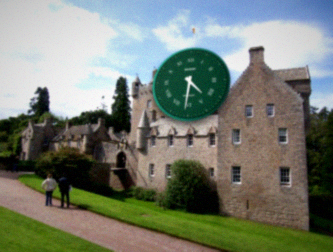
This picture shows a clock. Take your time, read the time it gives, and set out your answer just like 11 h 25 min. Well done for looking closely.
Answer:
4 h 31 min
